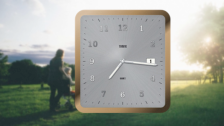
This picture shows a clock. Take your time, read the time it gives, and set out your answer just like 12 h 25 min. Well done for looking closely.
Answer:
7 h 16 min
